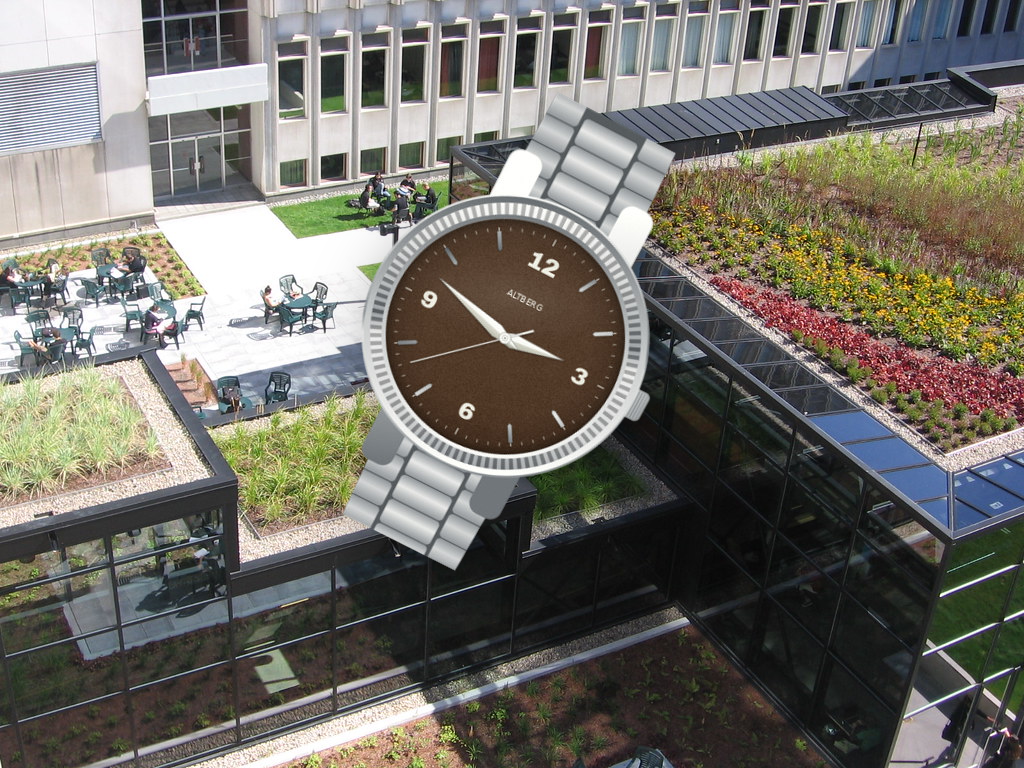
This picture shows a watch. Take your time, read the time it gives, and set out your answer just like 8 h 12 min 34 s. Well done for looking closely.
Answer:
2 h 47 min 38 s
